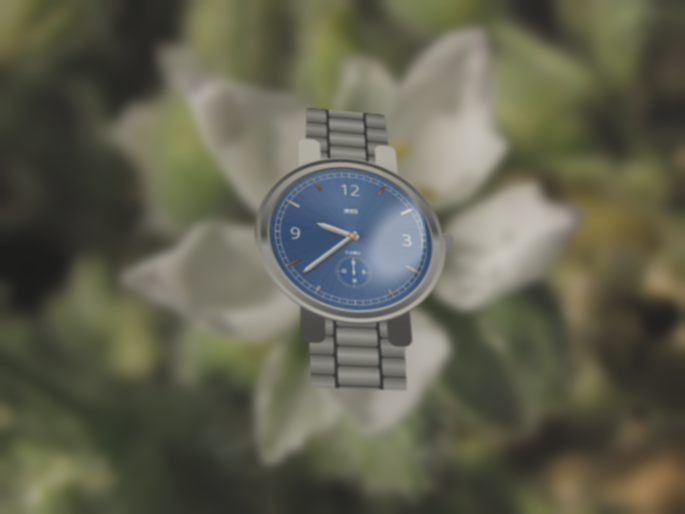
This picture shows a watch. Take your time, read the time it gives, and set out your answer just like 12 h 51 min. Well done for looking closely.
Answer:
9 h 38 min
